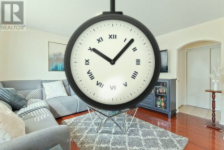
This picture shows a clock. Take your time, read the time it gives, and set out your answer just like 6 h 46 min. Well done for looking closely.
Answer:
10 h 07 min
